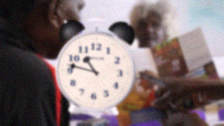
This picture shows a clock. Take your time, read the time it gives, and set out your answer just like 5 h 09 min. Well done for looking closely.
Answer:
10 h 47 min
